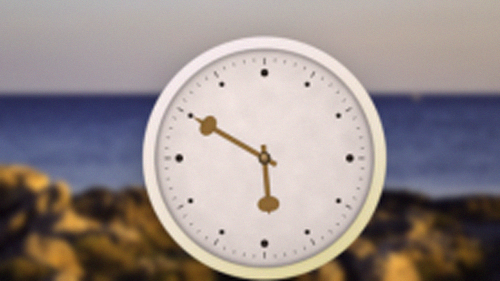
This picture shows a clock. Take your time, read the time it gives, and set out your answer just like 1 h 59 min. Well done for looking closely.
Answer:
5 h 50 min
